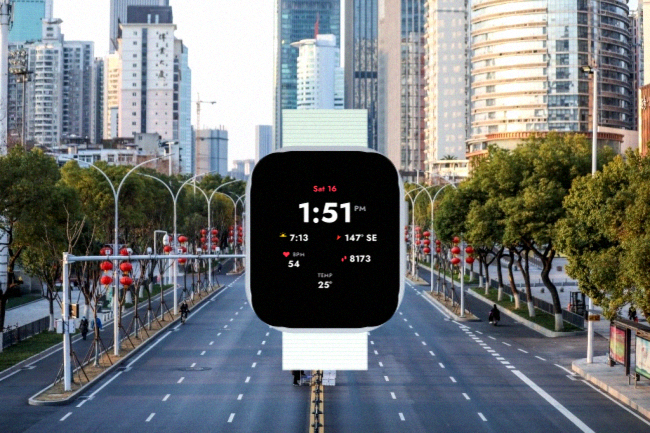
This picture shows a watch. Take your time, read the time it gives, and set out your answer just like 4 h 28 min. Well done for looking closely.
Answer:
1 h 51 min
